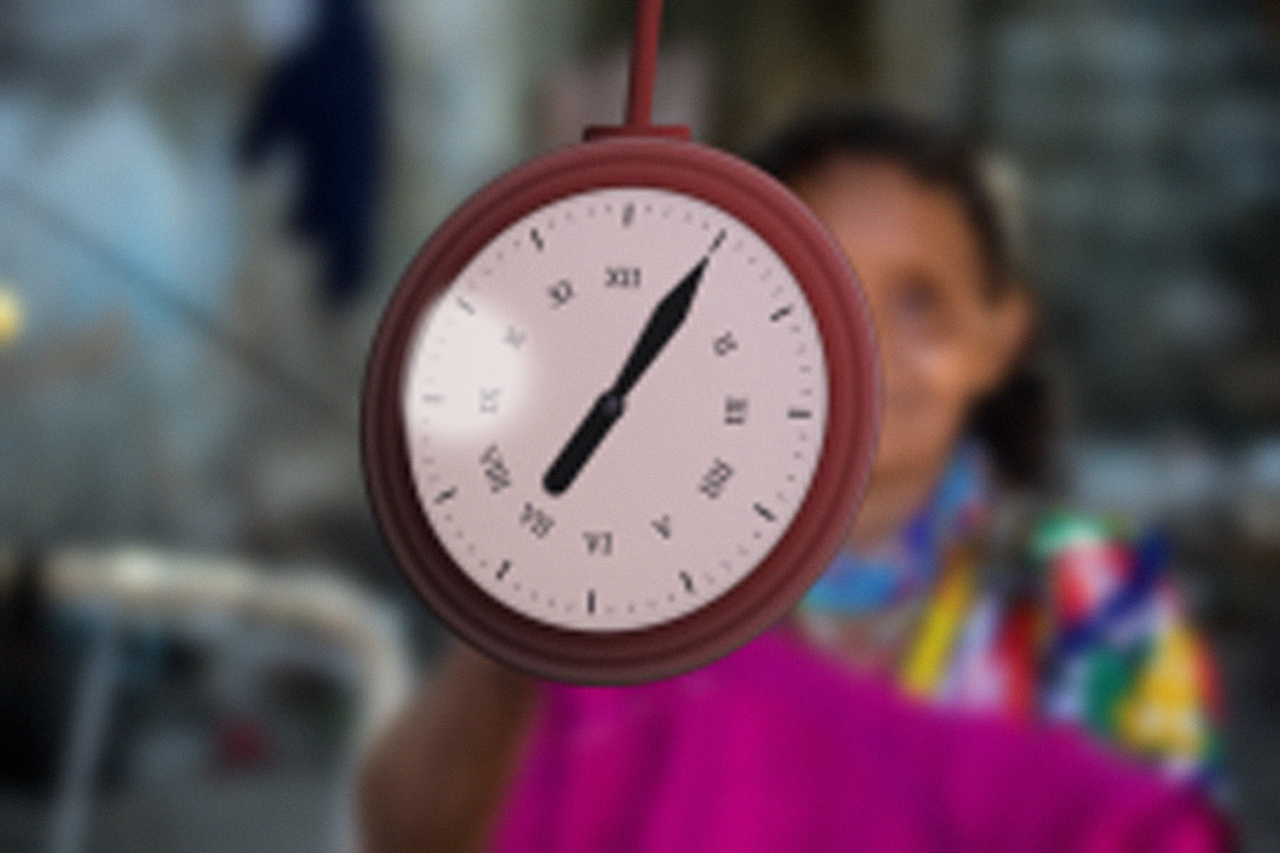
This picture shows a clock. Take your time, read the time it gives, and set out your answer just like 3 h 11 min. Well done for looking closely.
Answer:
7 h 05 min
